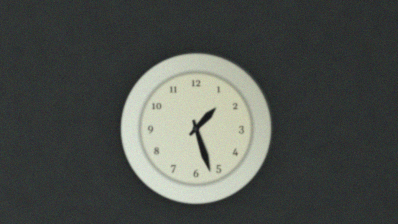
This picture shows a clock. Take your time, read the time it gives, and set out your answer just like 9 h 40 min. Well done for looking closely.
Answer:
1 h 27 min
